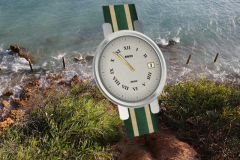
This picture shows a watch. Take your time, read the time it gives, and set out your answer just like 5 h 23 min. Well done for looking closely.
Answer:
10 h 53 min
